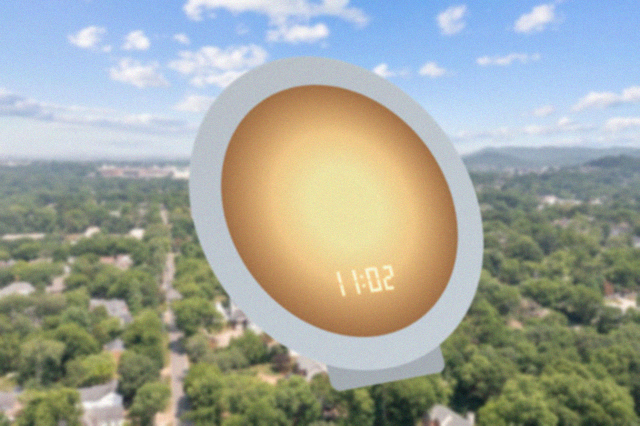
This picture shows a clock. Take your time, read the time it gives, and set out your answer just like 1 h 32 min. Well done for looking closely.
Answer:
11 h 02 min
